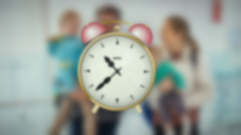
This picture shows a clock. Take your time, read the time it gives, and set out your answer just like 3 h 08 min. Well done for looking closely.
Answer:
10 h 38 min
